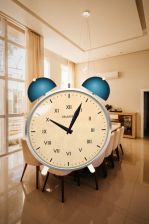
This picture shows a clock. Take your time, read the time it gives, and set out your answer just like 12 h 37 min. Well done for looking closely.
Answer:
10 h 04 min
